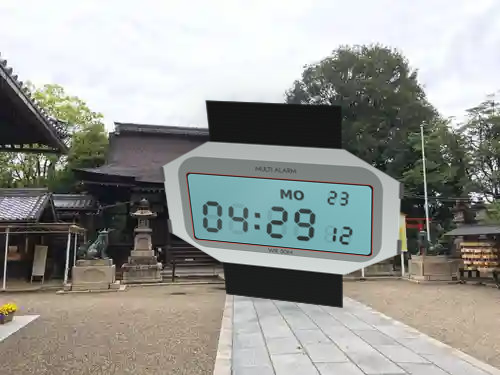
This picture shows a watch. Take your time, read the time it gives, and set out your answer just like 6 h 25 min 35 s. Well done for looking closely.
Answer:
4 h 29 min 12 s
